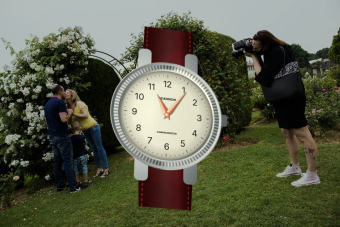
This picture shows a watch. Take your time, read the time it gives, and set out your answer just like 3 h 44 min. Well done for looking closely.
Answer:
11 h 06 min
